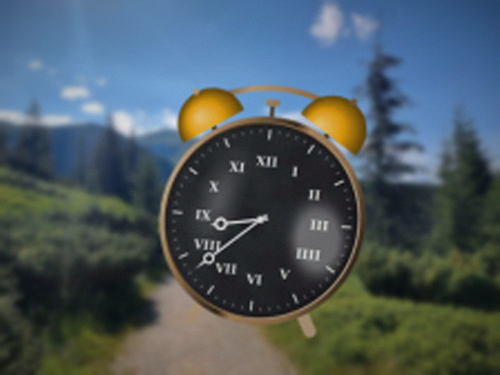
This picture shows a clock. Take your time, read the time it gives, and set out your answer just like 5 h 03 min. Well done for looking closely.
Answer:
8 h 38 min
